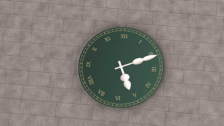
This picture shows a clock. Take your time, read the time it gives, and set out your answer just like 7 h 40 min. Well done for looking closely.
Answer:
5 h 11 min
